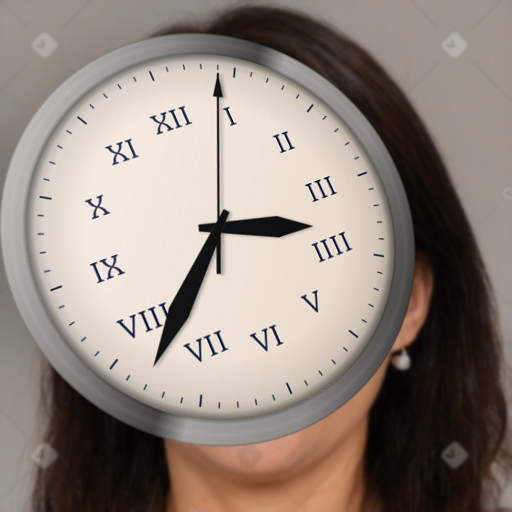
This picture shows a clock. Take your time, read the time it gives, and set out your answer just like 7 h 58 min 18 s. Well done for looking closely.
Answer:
3 h 38 min 04 s
